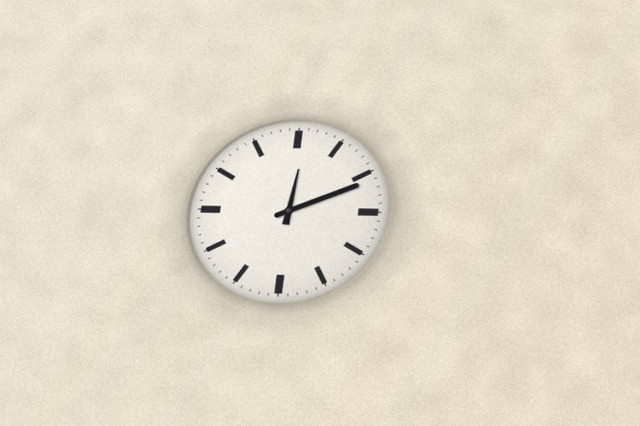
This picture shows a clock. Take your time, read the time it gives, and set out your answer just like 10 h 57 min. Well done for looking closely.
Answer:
12 h 11 min
